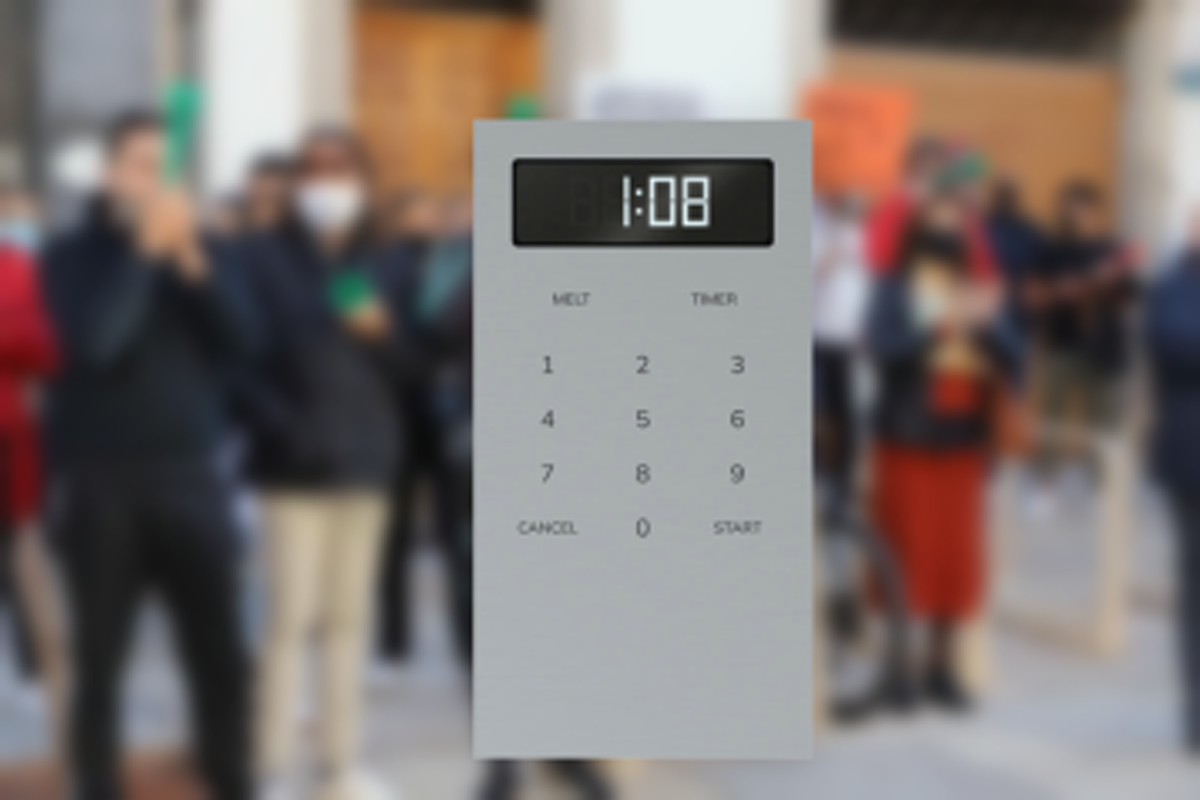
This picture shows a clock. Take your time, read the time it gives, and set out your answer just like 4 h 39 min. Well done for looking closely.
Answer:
1 h 08 min
